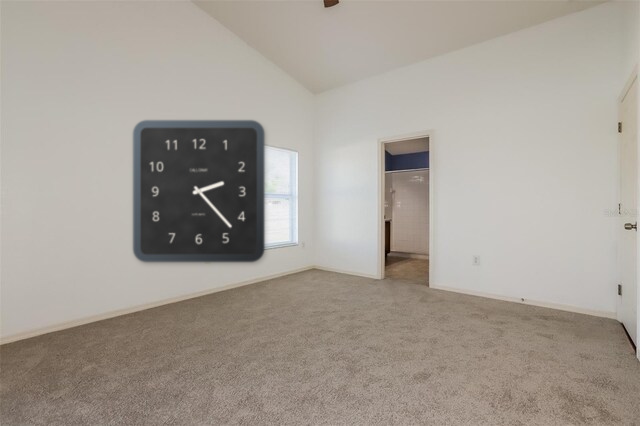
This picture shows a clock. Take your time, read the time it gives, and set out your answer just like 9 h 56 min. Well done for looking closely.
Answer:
2 h 23 min
